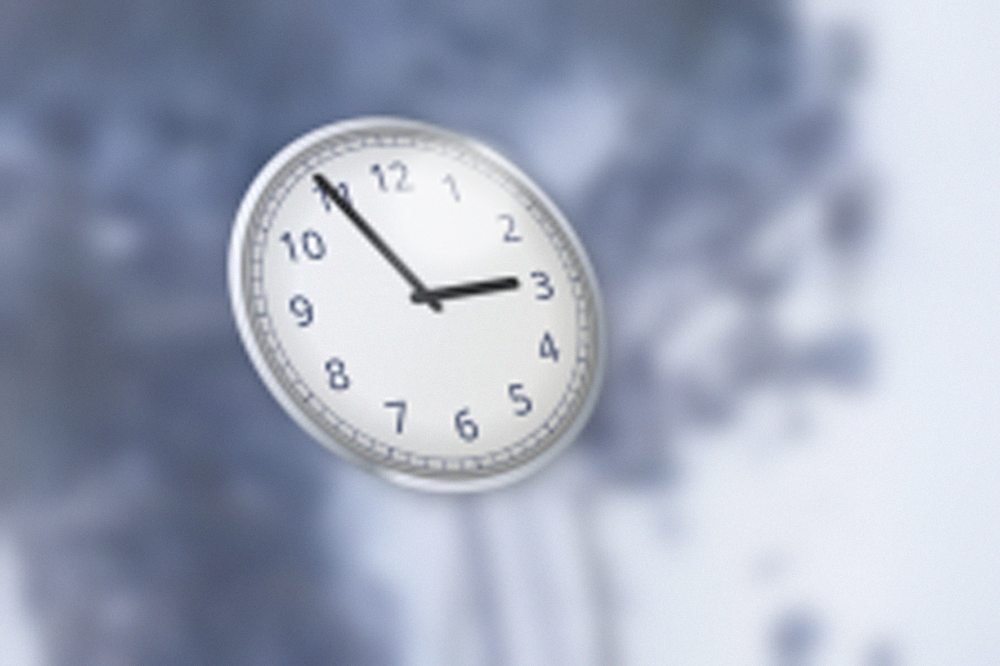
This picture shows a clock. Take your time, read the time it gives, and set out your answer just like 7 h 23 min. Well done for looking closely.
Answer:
2 h 55 min
